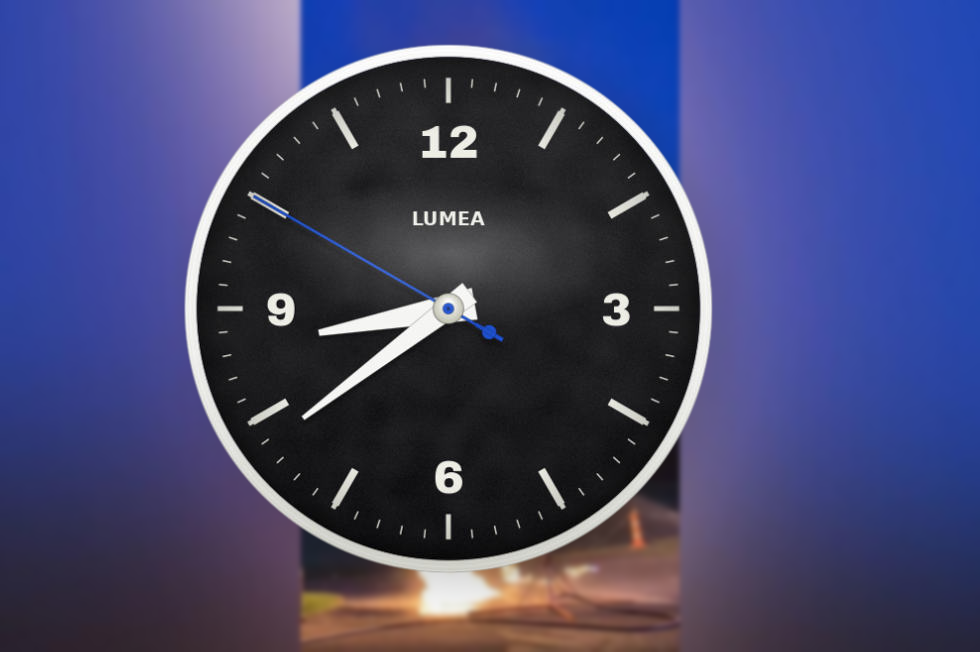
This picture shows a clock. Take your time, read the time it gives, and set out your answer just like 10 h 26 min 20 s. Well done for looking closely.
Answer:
8 h 38 min 50 s
